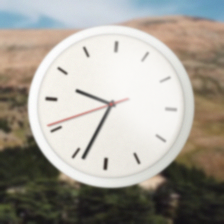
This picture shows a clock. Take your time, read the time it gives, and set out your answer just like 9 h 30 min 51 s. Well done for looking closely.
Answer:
9 h 33 min 41 s
